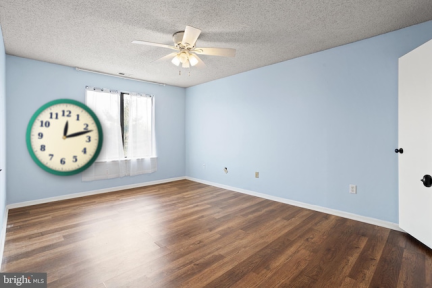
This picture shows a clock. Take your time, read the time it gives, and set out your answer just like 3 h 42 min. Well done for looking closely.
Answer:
12 h 12 min
